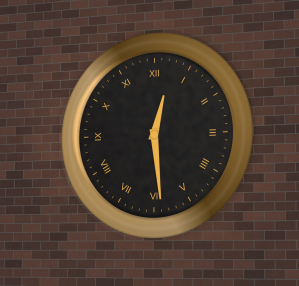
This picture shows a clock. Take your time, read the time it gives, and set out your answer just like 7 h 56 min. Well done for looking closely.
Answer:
12 h 29 min
